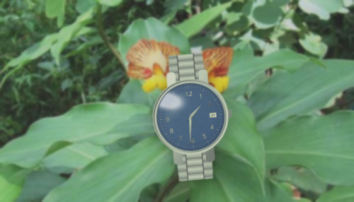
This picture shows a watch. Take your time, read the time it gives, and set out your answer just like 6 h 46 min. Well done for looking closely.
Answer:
1 h 31 min
